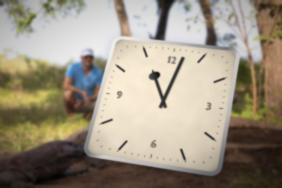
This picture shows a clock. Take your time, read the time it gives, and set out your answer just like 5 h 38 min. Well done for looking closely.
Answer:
11 h 02 min
